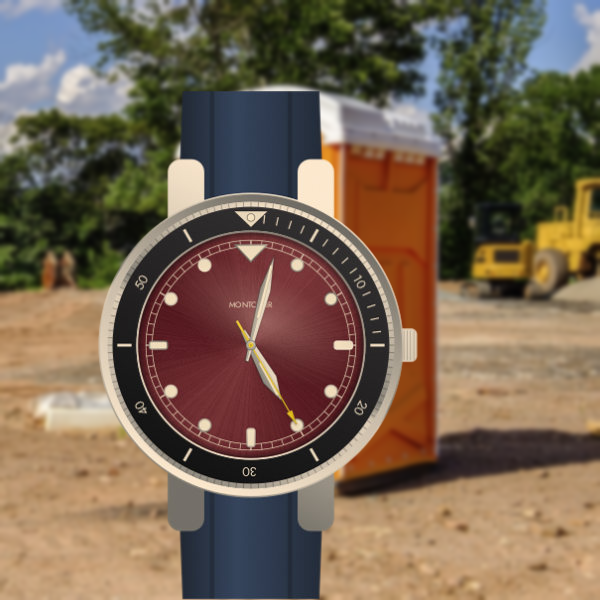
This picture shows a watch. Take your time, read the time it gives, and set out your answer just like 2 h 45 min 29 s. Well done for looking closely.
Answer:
5 h 02 min 25 s
